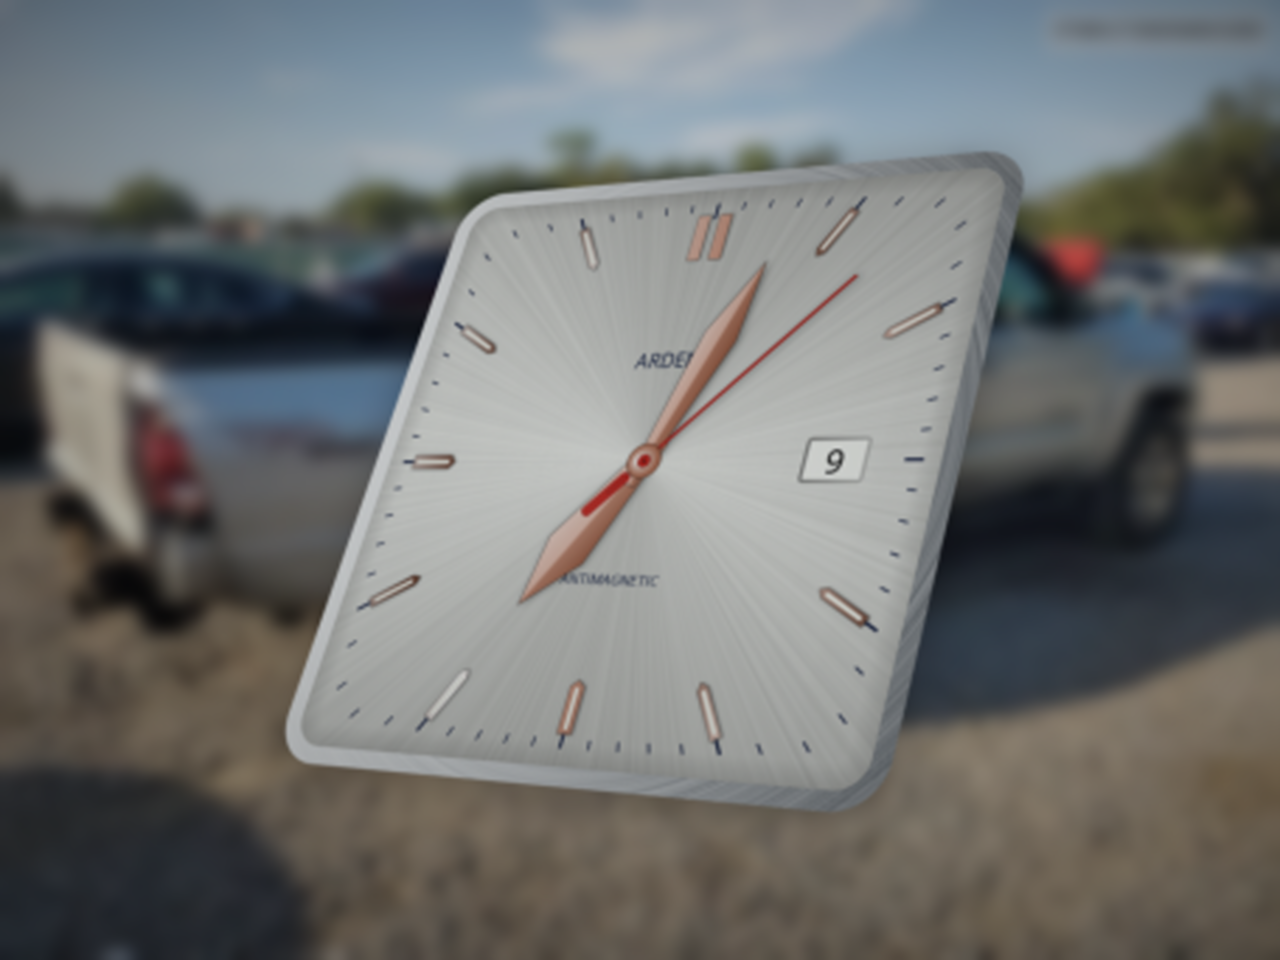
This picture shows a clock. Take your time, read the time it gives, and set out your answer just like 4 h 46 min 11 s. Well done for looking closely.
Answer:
7 h 03 min 07 s
